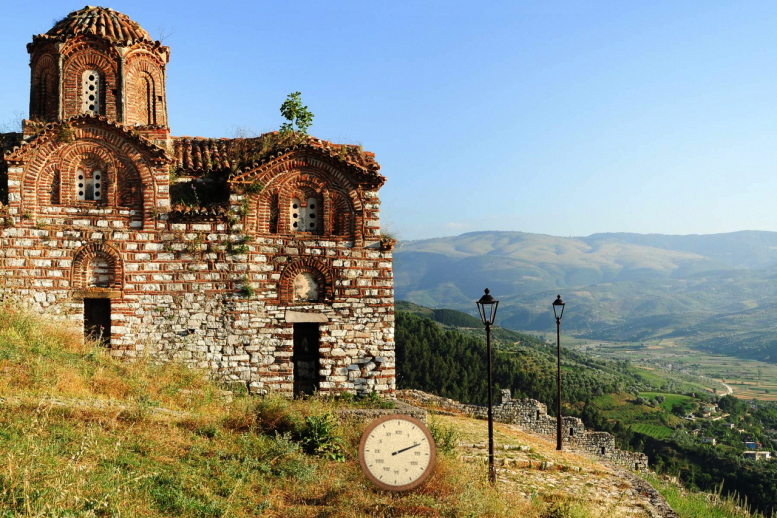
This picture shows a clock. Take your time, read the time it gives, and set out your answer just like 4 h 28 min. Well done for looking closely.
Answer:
2 h 11 min
